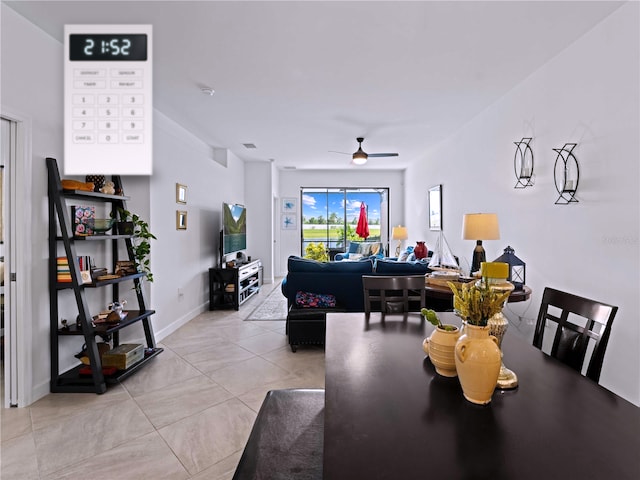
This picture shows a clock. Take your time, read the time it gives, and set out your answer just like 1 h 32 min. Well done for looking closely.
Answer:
21 h 52 min
